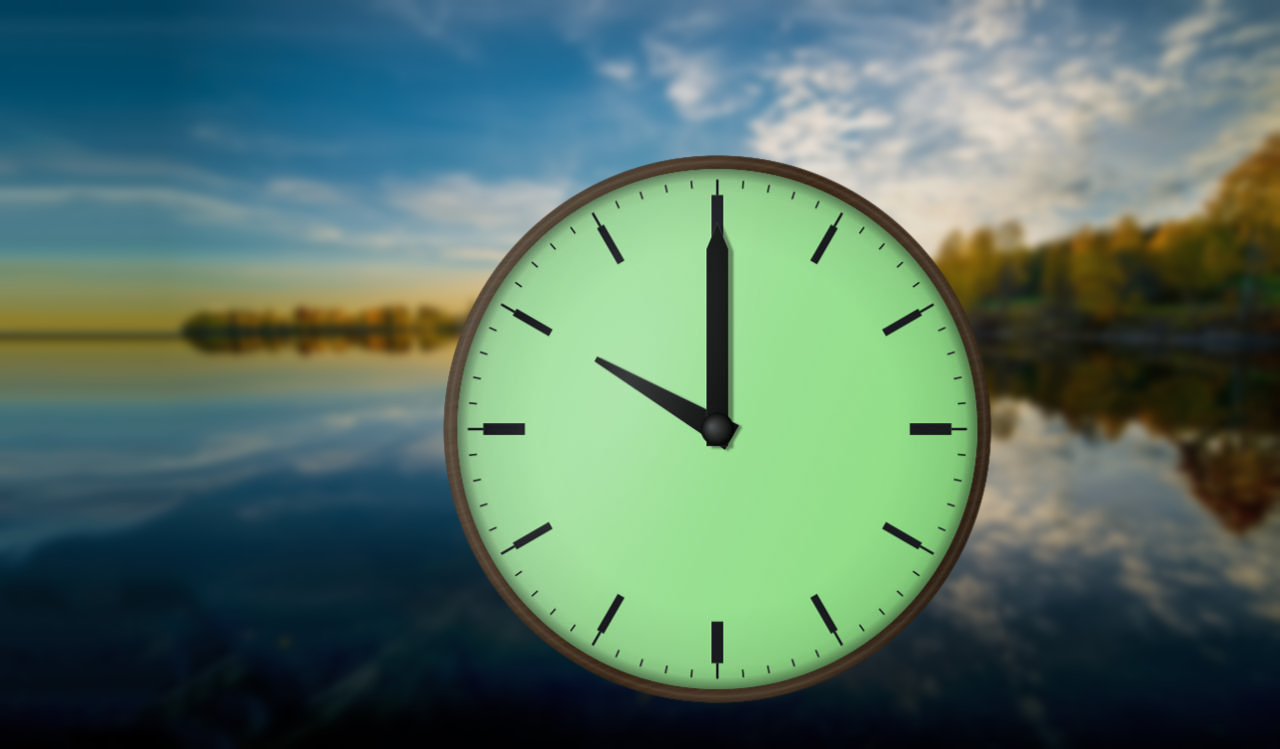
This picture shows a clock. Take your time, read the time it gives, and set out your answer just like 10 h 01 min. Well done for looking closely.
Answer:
10 h 00 min
